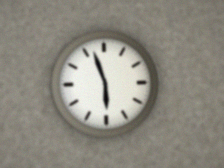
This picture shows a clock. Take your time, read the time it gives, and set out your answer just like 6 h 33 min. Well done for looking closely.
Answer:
5 h 57 min
